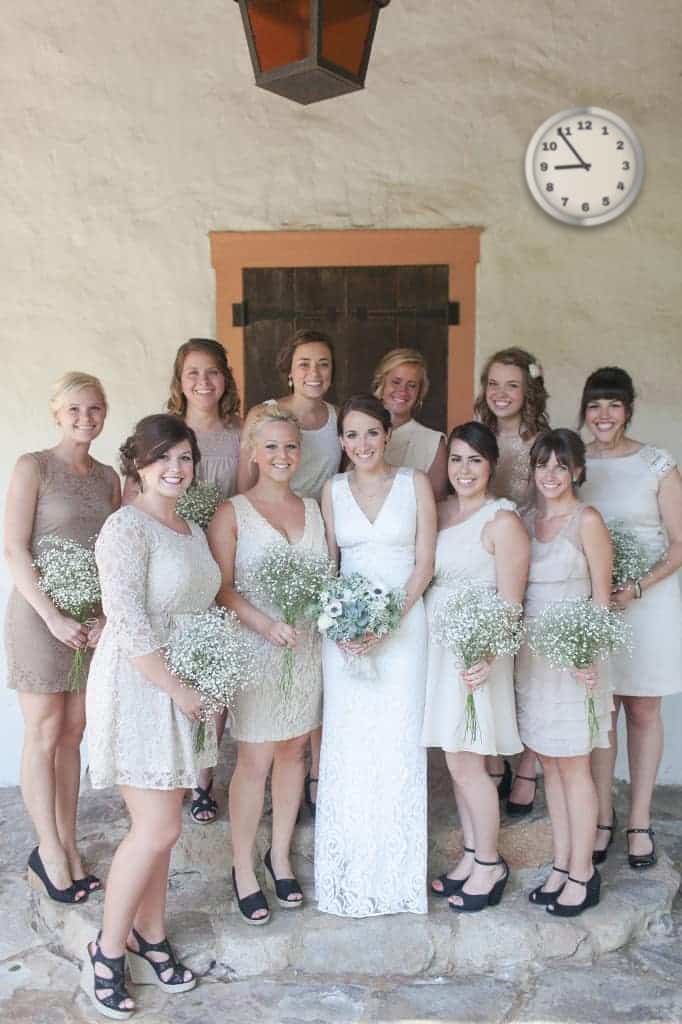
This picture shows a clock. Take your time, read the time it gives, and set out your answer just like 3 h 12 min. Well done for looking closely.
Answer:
8 h 54 min
